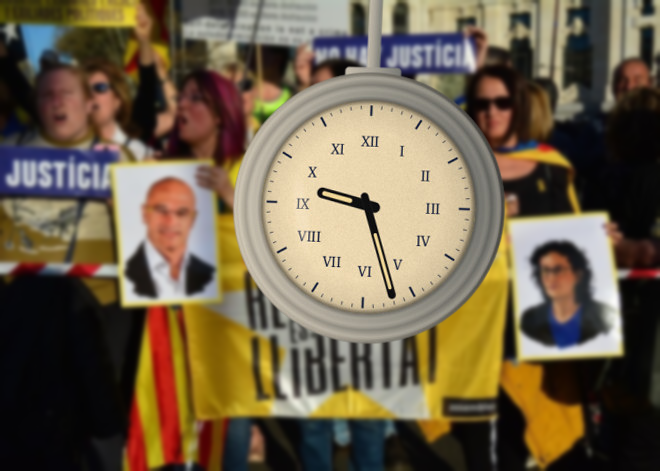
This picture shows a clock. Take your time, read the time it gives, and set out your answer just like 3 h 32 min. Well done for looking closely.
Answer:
9 h 27 min
